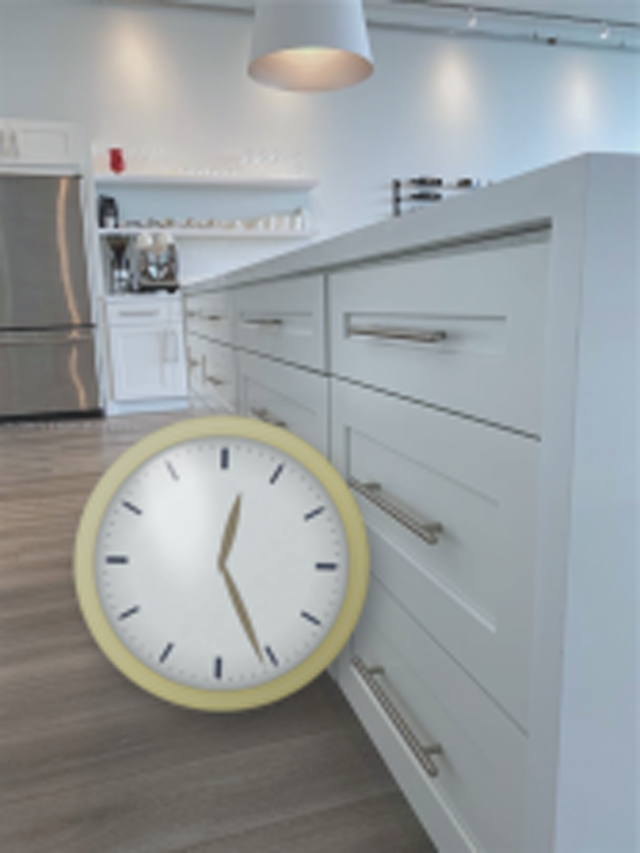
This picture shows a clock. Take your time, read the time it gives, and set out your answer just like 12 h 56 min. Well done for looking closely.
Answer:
12 h 26 min
